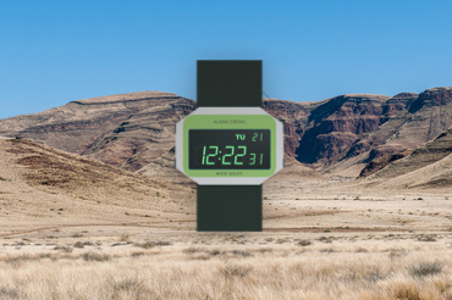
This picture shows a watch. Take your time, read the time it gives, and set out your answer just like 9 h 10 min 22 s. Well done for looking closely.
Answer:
12 h 22 min 31 s
